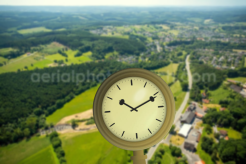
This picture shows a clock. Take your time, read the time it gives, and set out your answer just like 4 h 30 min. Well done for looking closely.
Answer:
10 h 11 min
